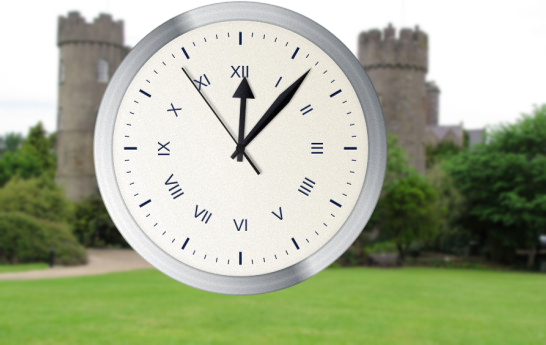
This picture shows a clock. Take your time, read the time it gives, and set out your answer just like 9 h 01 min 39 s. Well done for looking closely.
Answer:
12 h 06 min 54 s
